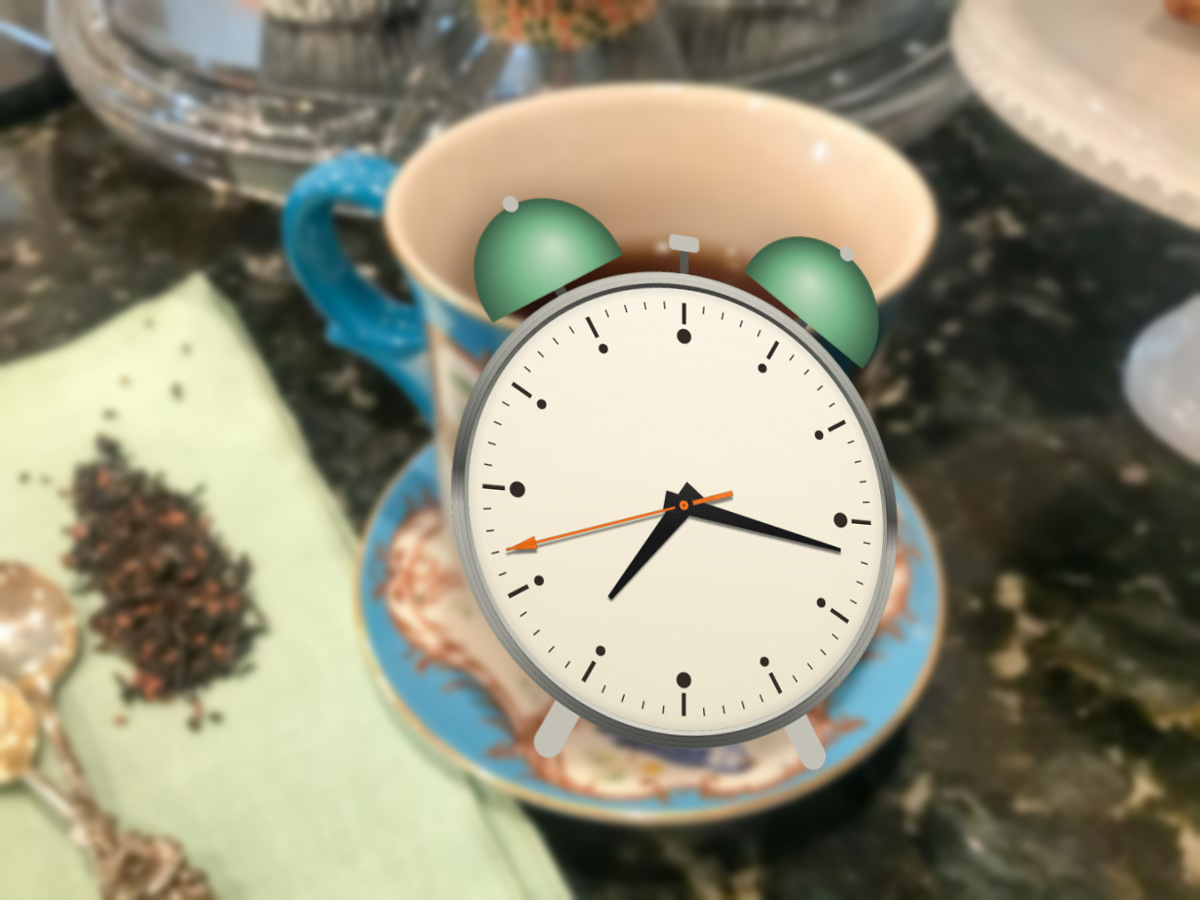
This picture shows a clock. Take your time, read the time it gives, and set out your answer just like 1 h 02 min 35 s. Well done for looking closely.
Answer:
7 h 16 min 42 s
